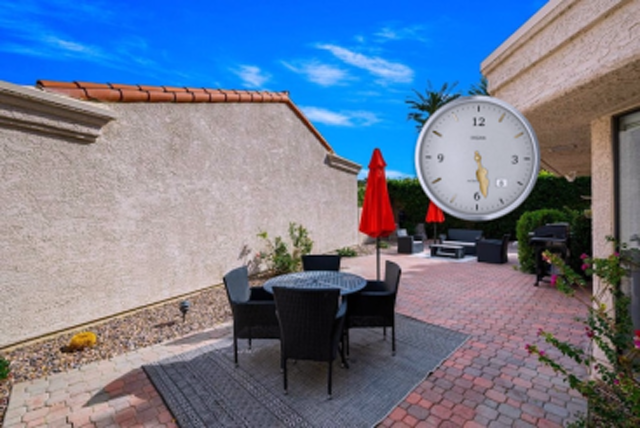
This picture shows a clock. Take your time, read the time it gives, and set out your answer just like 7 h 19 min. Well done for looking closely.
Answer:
5 h 28 min
